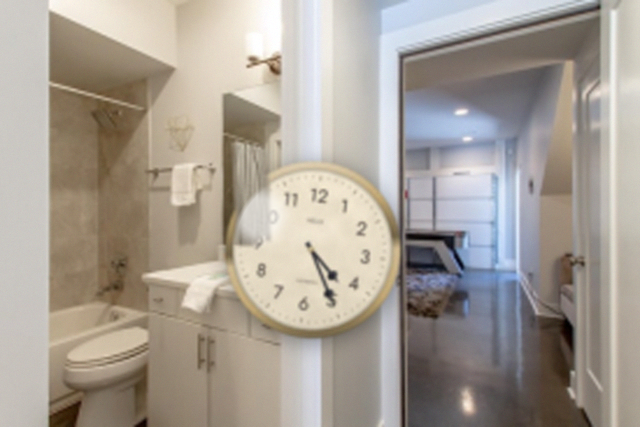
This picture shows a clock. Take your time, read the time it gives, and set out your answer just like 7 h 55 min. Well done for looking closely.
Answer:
4 h 25 min
